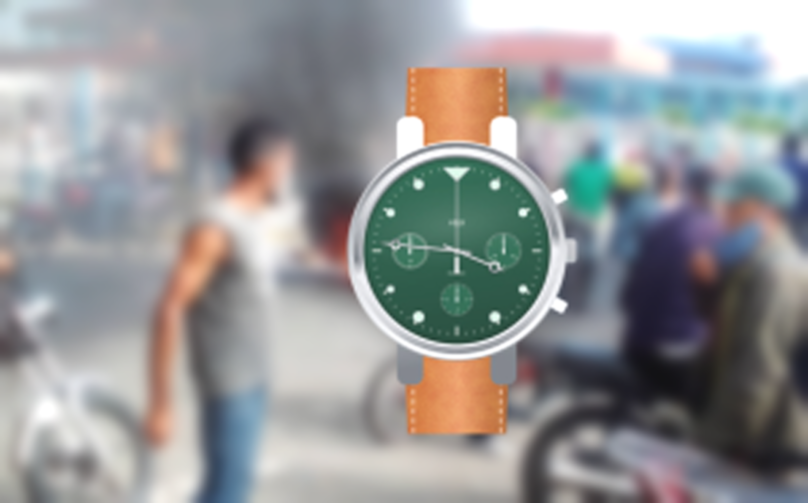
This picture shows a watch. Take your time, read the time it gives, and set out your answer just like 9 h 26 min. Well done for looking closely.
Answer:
3 h 46 min
